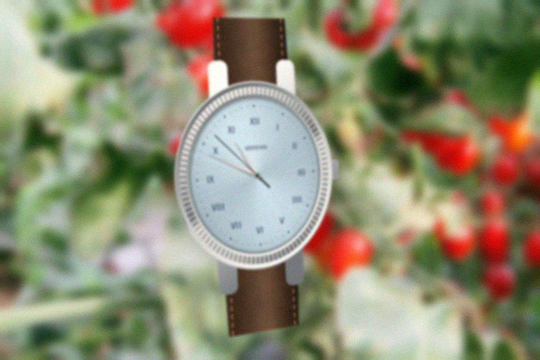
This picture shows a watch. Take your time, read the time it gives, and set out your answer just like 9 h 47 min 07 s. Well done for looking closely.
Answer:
10 h 48 min 52 s
